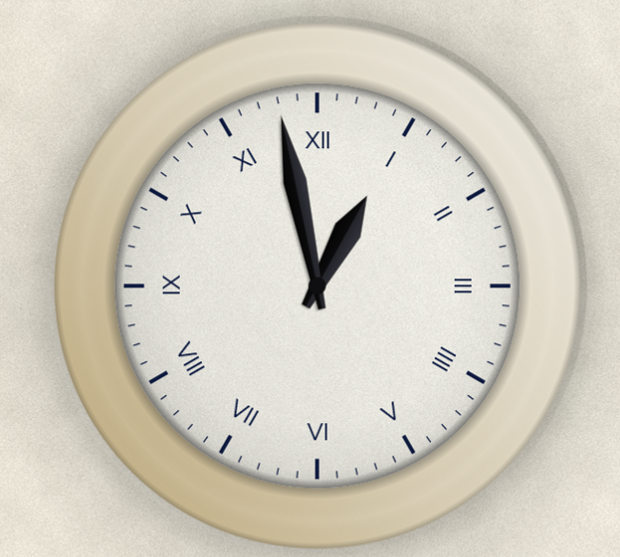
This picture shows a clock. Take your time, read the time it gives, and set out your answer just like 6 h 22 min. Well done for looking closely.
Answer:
12 h 58 min
